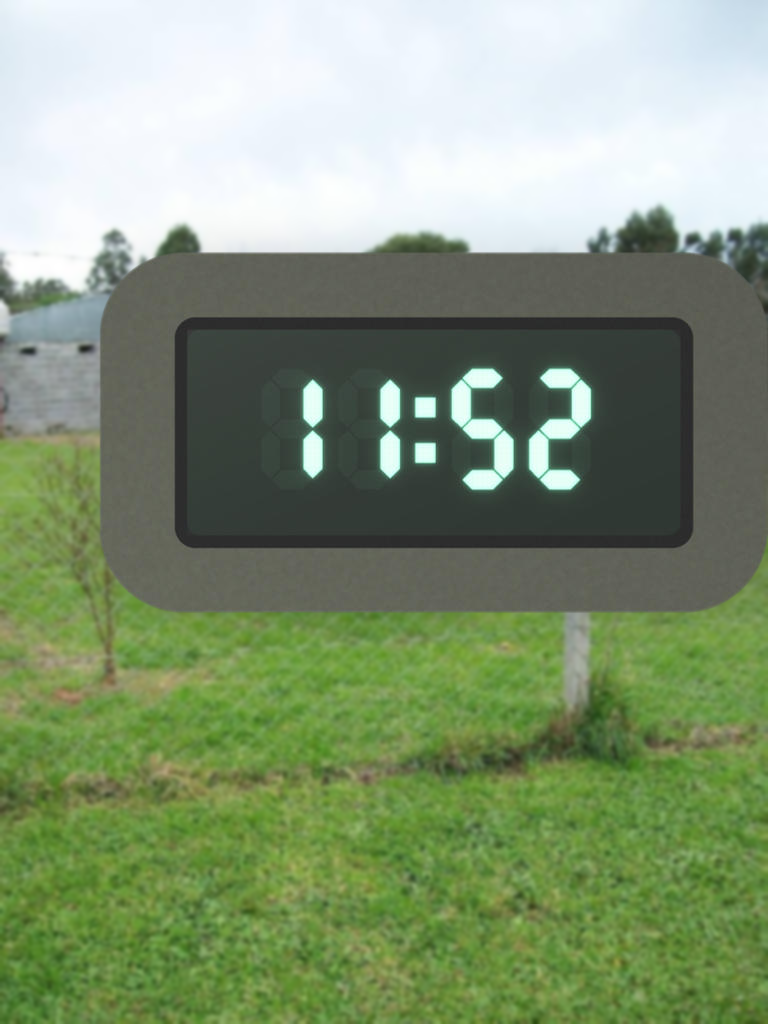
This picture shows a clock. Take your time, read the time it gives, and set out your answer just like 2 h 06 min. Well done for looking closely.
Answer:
11 h 52 min
